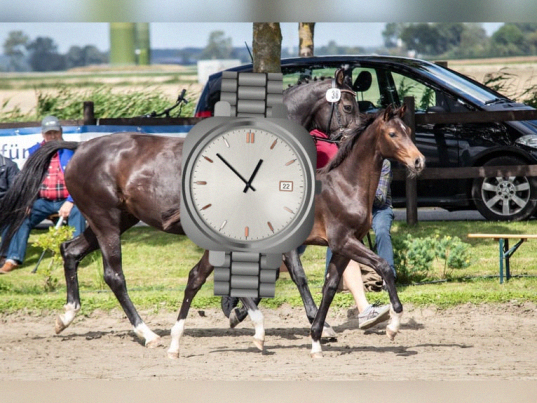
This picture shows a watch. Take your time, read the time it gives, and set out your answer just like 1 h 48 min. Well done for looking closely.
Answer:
12 h 52 min
